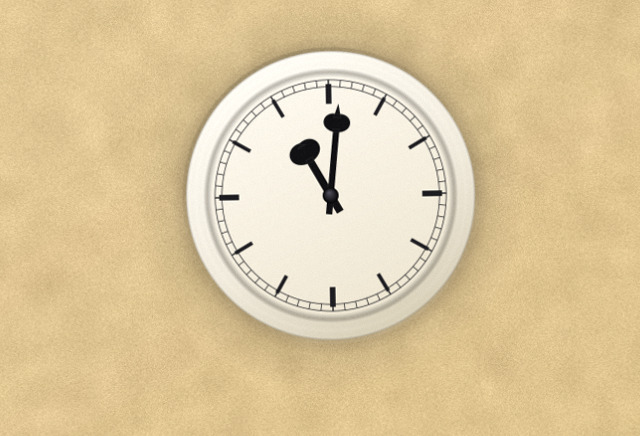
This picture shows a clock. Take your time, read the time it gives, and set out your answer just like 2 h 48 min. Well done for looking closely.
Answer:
11 h 01 min
